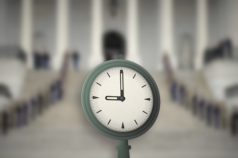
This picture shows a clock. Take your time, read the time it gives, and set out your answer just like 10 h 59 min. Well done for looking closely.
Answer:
9 h 00 min
